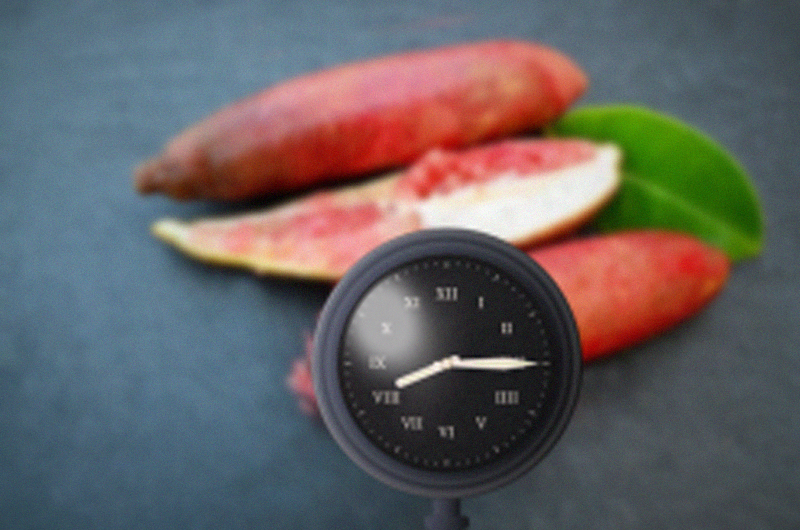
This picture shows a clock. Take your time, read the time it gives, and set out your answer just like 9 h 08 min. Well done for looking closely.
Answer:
8 h 15 min
